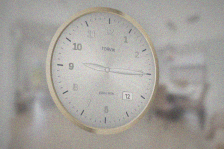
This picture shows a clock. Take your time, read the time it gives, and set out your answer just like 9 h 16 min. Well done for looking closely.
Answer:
9 h 15 min
